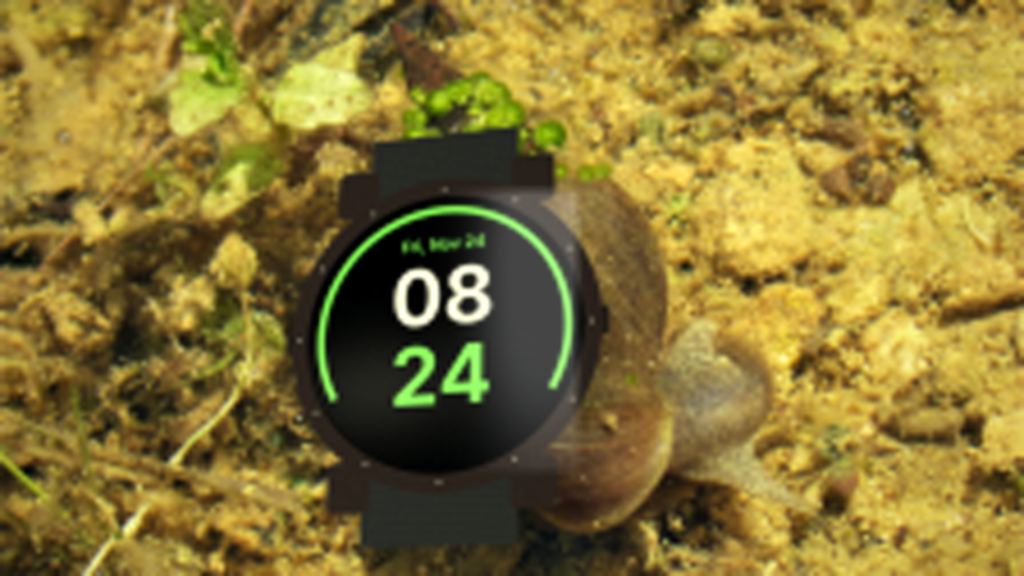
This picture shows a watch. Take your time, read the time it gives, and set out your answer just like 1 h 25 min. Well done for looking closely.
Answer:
8 h 24 min
